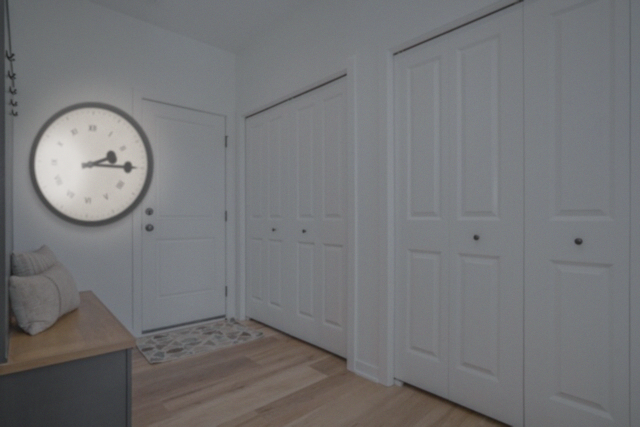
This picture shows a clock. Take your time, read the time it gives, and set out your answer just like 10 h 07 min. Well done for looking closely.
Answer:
2 h 15 min
